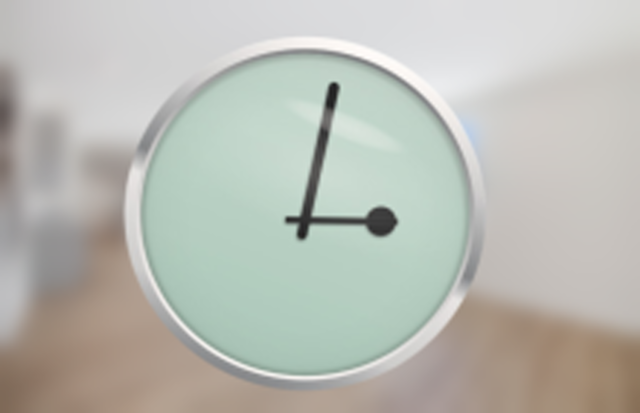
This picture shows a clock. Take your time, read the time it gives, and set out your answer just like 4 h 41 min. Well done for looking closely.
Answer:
3 h 02 min
